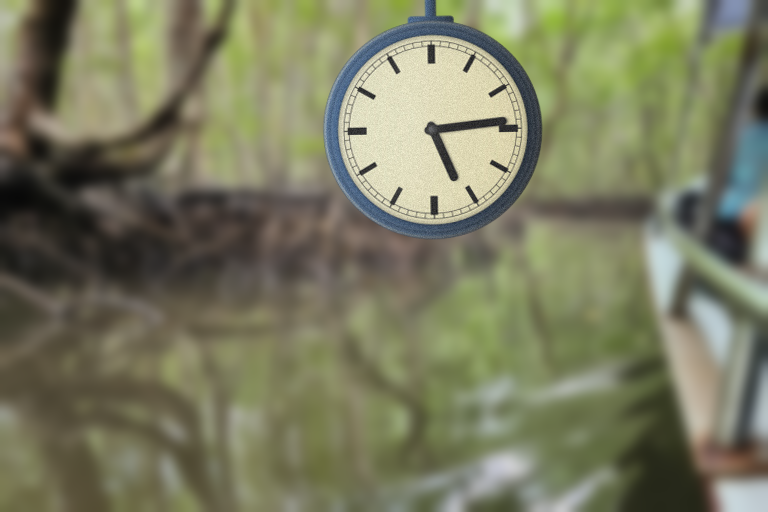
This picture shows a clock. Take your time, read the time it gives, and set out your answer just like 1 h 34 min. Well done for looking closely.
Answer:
5 h 14 min
